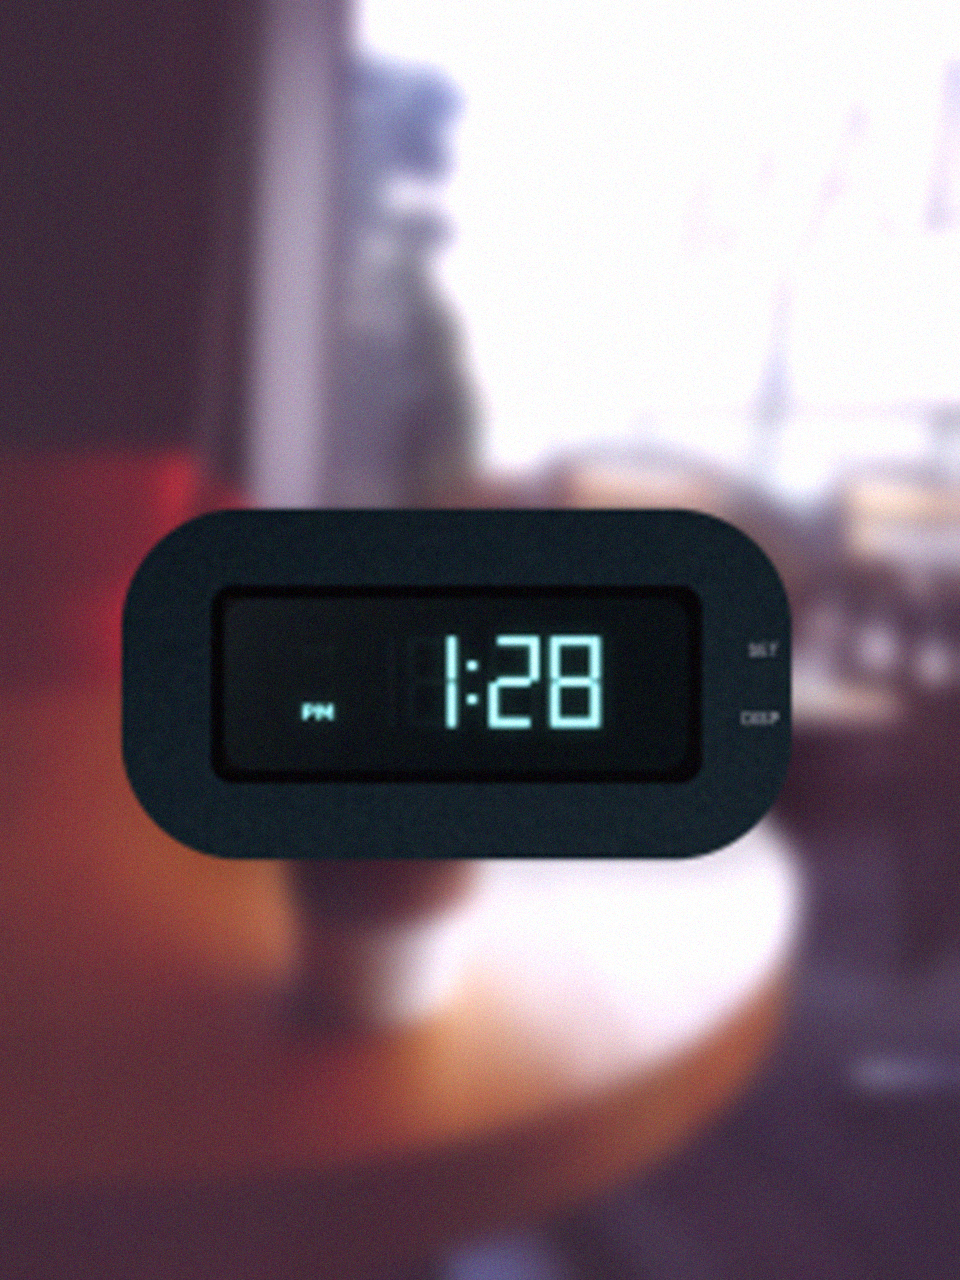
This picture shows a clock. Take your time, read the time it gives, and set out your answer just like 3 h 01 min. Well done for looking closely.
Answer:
1 h 28 min
